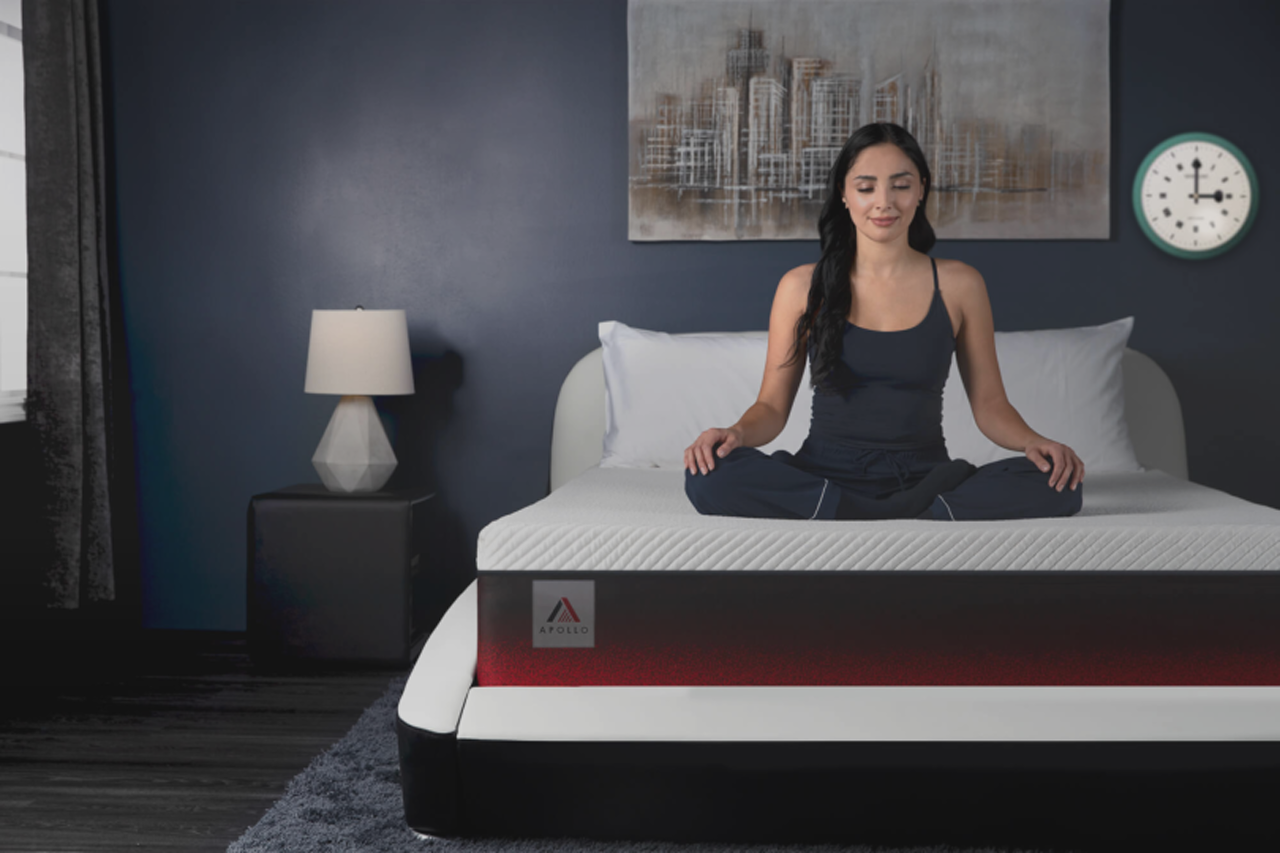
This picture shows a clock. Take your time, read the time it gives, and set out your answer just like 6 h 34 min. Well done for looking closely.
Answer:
3 h 00 min
